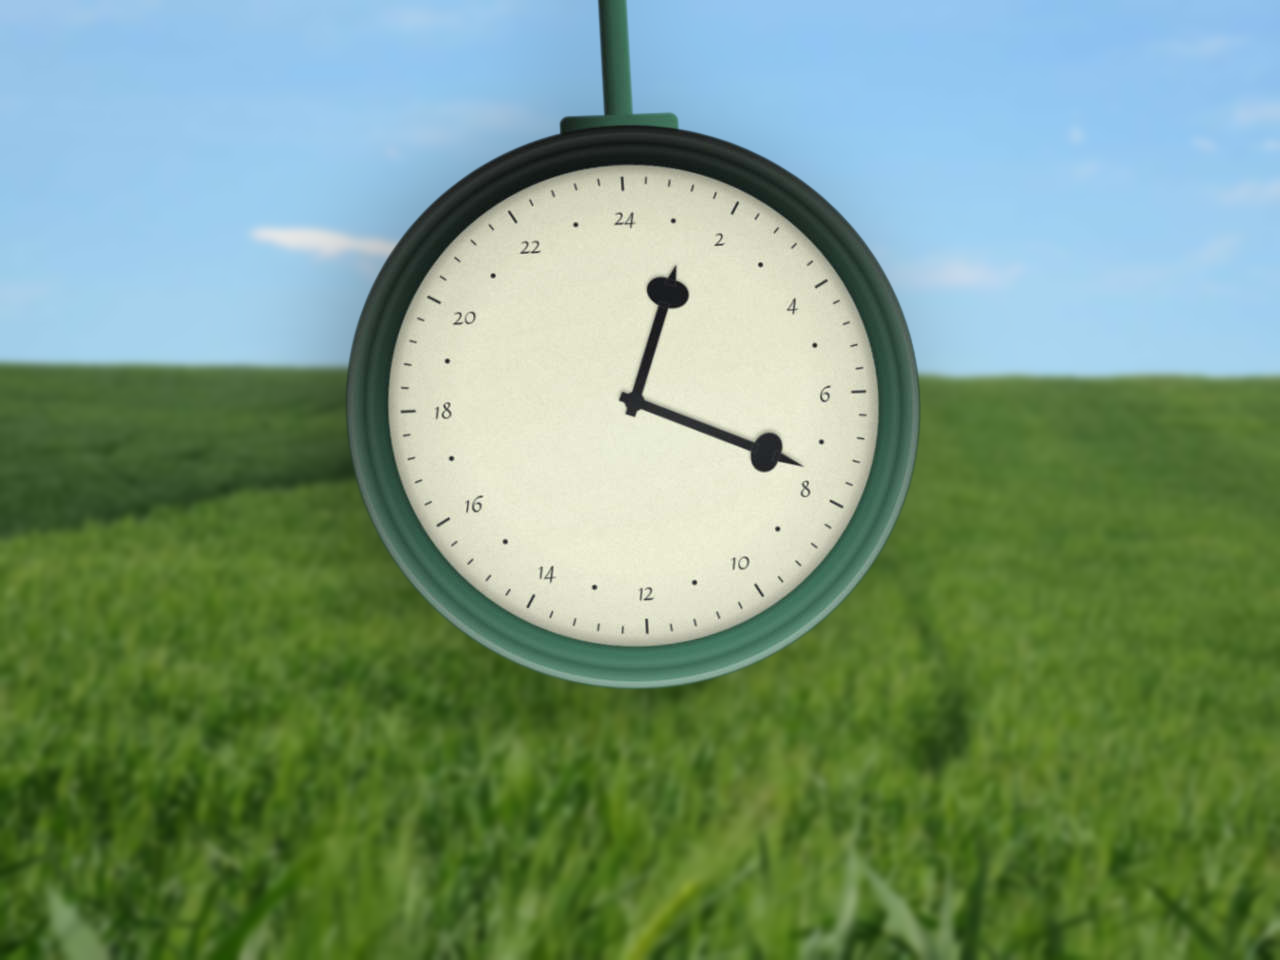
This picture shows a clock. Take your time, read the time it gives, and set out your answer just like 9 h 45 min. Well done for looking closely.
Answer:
1 h 19 min
